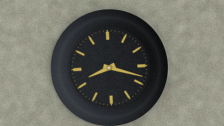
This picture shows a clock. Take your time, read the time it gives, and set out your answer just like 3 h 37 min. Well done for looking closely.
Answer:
8 h 18 min
